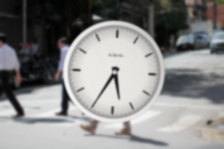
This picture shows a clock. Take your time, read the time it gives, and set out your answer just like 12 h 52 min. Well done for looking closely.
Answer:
5 h 35 min
